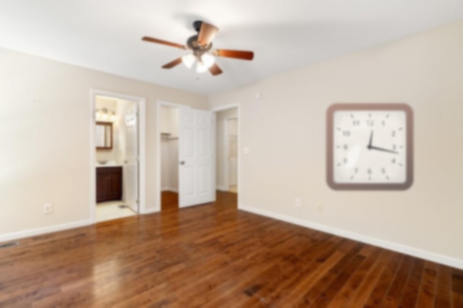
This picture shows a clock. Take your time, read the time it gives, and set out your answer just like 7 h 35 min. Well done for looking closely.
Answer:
12 h 17 min
